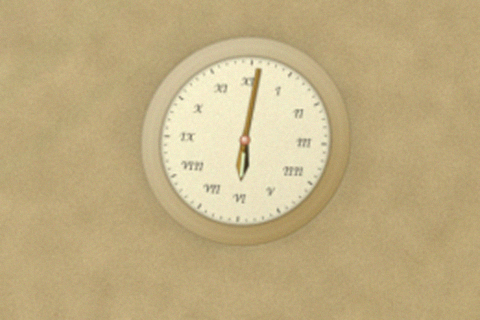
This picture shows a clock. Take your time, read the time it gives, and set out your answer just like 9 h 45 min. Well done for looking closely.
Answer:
6 h 01 min
